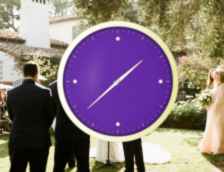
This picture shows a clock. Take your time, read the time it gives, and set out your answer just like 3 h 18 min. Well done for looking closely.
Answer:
1 h 38 min
